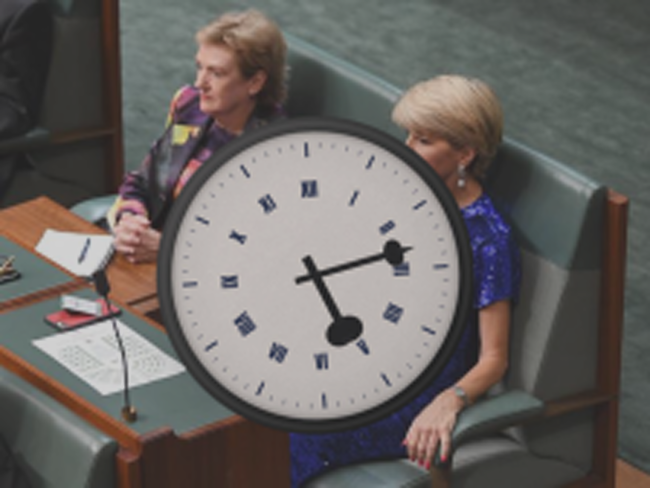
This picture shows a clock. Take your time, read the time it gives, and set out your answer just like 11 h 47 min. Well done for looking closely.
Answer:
5 h 13 min
